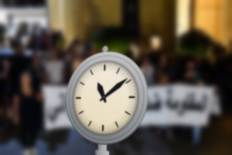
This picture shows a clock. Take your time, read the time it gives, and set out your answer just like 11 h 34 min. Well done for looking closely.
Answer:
11 h 09 min
